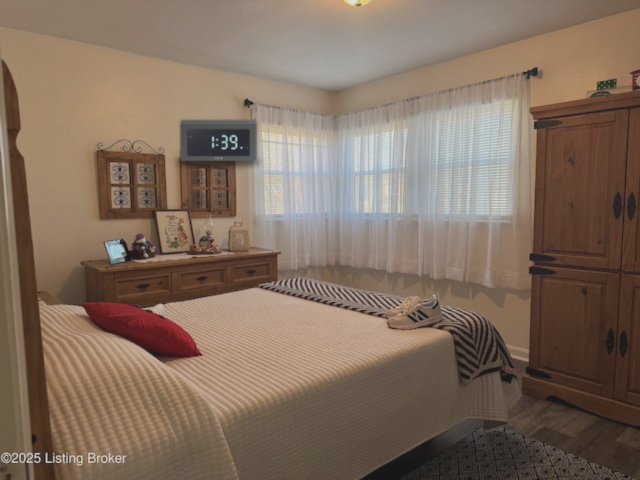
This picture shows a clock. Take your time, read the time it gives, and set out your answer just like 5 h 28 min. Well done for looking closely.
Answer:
1 h 39 min
